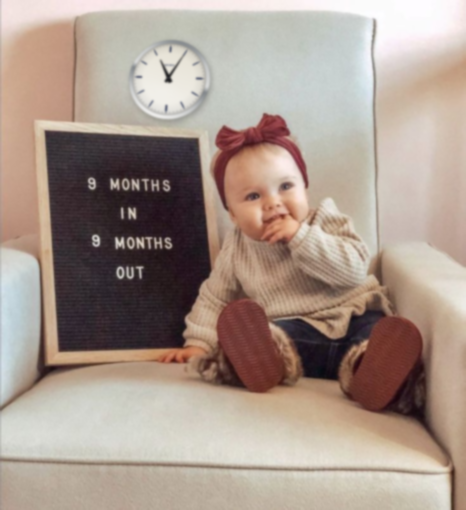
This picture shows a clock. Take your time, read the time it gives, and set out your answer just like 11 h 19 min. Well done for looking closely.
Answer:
11 h 05 min
